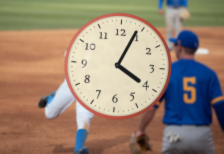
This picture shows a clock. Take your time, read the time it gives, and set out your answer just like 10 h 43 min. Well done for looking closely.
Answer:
4 h 04 min
